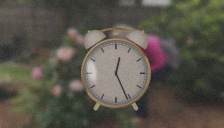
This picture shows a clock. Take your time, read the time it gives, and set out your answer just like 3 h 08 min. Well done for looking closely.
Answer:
12 h 26 min
